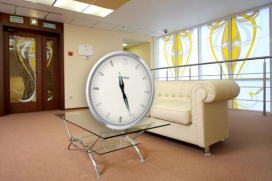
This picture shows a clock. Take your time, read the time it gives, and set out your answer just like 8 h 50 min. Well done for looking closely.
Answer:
11 h 26 min
